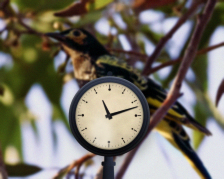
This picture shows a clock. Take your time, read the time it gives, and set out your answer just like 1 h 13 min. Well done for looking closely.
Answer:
11 h 12 min
